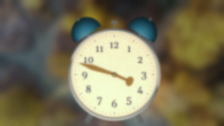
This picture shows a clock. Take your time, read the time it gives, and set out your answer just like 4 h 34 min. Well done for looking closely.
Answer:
3 h 48 min
